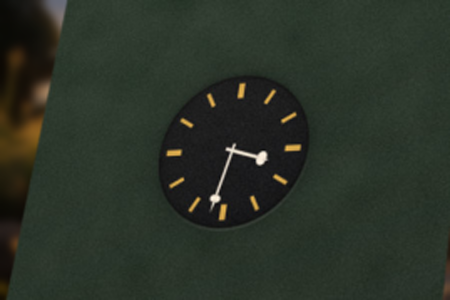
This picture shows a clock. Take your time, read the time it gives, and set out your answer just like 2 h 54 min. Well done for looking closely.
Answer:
3 h 32 min
